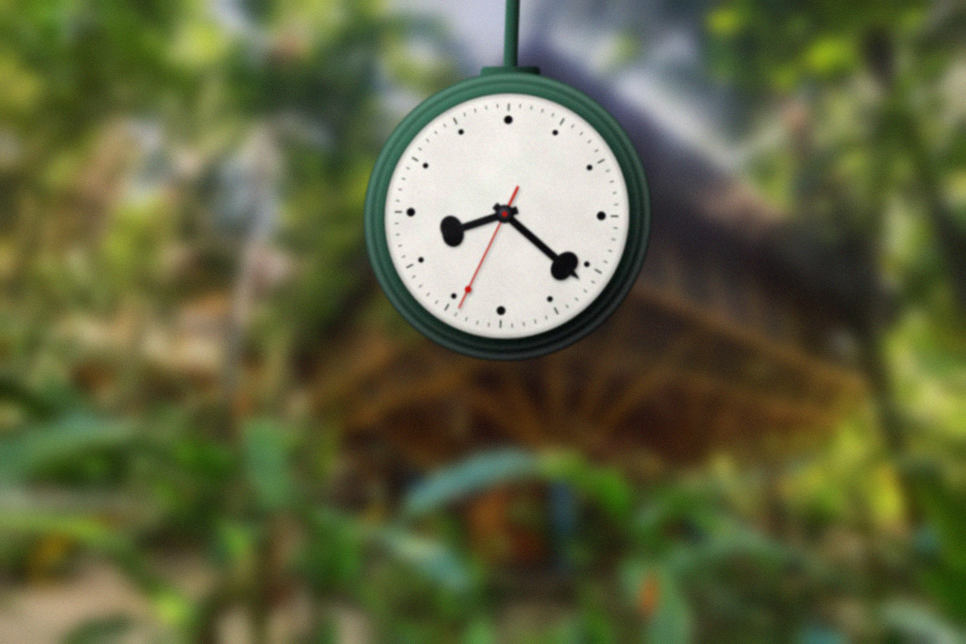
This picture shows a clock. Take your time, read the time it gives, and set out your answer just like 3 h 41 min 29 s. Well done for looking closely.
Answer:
8 h 21 min 34 s
